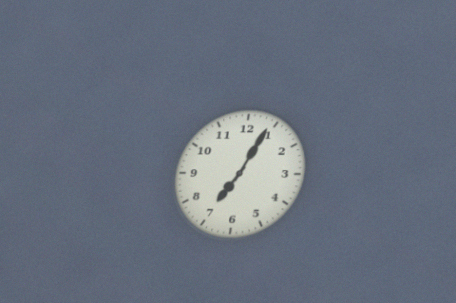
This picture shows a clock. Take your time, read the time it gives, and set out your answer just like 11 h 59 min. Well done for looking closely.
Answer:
7 h 04 min
